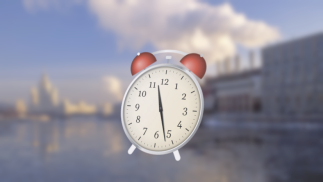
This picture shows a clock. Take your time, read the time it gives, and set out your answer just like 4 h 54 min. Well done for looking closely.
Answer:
11 h 27 min
